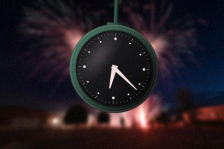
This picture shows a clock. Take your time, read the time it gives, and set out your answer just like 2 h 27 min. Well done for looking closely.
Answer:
6 h 22 min
